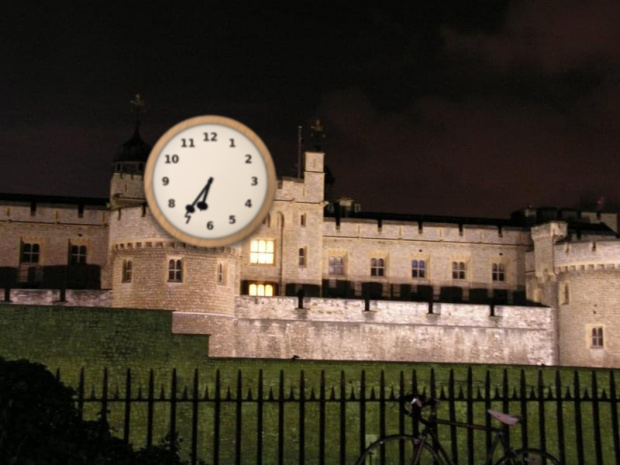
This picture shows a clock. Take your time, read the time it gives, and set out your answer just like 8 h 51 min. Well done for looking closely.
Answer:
6 h 36 min
